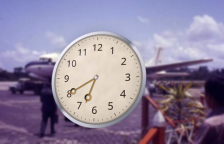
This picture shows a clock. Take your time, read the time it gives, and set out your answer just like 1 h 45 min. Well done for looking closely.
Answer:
6 h 40 min
